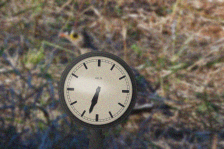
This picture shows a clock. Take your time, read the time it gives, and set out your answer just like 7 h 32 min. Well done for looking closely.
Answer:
6 h 33 min
